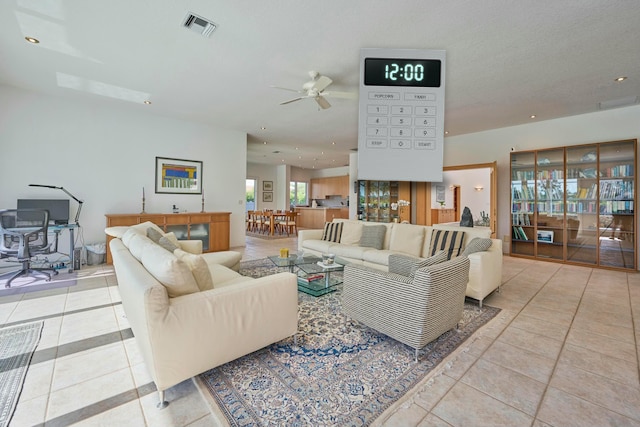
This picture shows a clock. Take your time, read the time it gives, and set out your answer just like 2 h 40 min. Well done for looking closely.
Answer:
12 h 00 min
